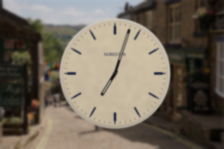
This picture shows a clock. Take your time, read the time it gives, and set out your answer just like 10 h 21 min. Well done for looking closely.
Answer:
7 h 03 min
